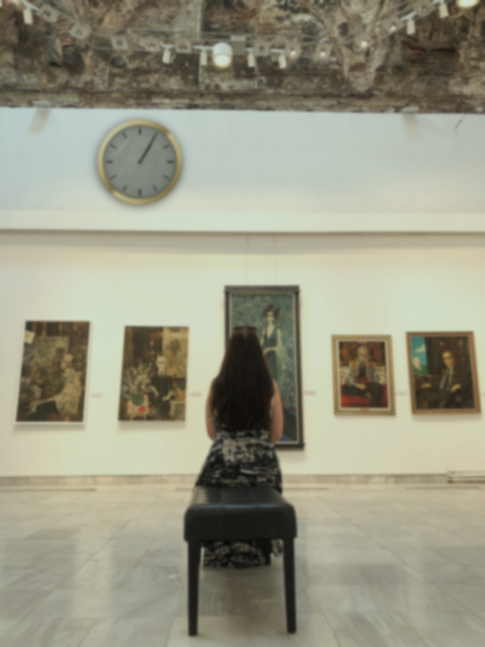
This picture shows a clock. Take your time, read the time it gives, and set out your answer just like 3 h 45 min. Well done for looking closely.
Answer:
1 h 05 min
